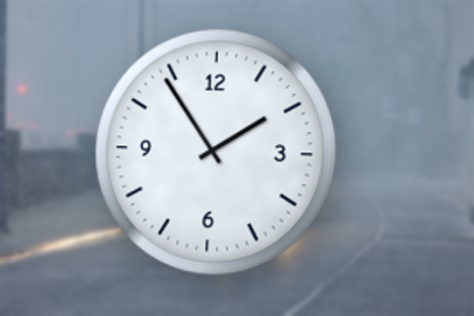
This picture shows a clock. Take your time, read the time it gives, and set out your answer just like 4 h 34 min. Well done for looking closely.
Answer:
1 h 54 min
